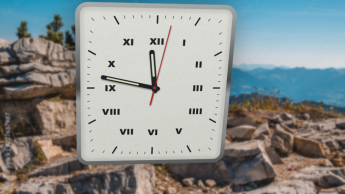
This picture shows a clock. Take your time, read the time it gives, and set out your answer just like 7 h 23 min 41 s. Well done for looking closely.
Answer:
11 h 47 min 02 s
